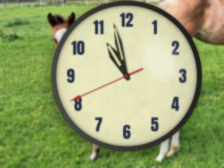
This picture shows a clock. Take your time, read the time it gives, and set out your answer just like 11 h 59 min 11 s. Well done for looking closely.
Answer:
10 h 57 min 41 s
